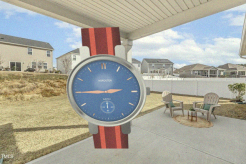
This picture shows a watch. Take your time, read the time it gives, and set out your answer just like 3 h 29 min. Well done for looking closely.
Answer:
2 h 45 min
